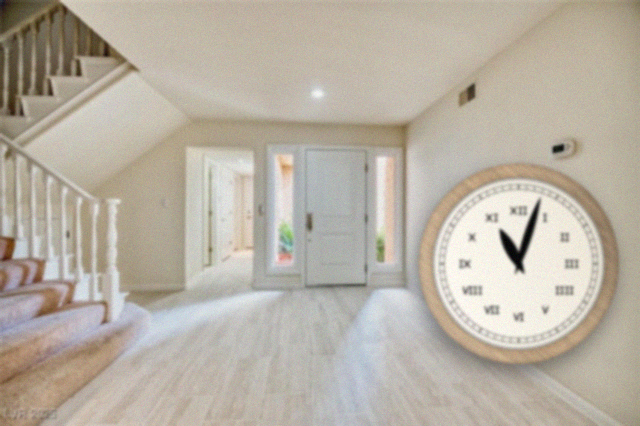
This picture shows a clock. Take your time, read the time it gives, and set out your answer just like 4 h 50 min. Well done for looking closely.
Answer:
11 h 03 min
